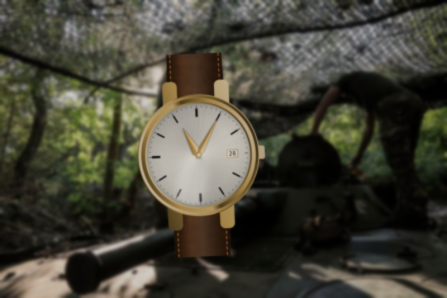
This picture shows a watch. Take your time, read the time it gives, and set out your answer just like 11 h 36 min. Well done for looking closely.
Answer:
11 h 05 min
